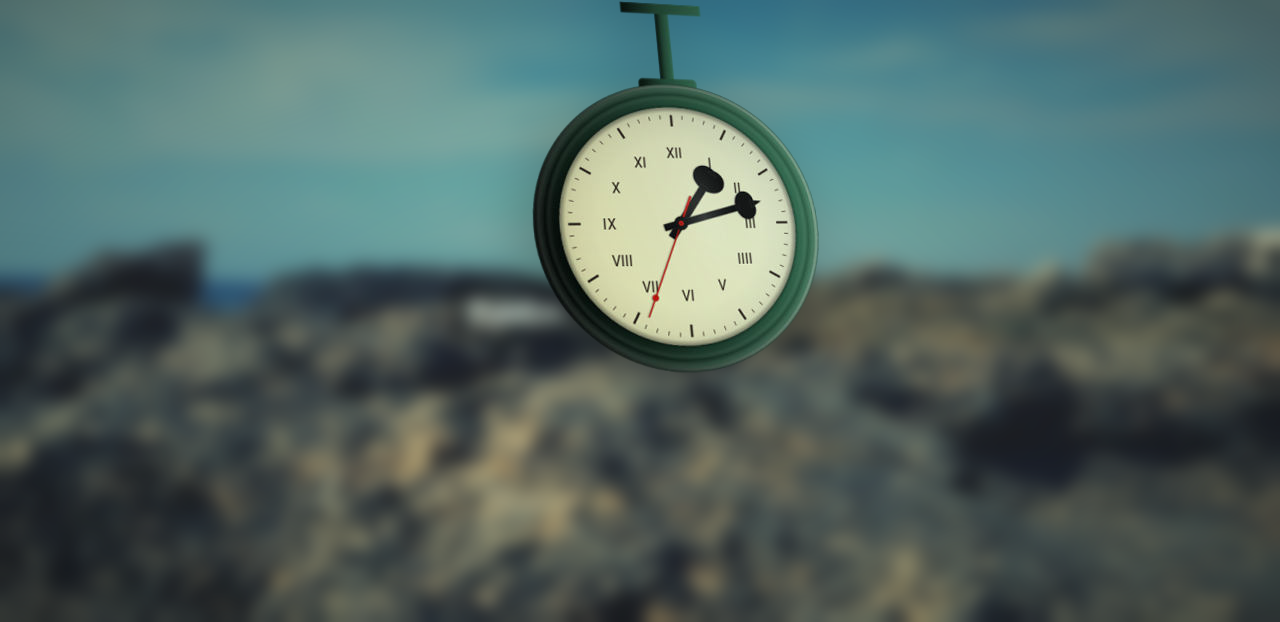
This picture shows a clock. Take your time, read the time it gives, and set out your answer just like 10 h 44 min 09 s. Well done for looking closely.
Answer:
1 h 12 min 34 s
